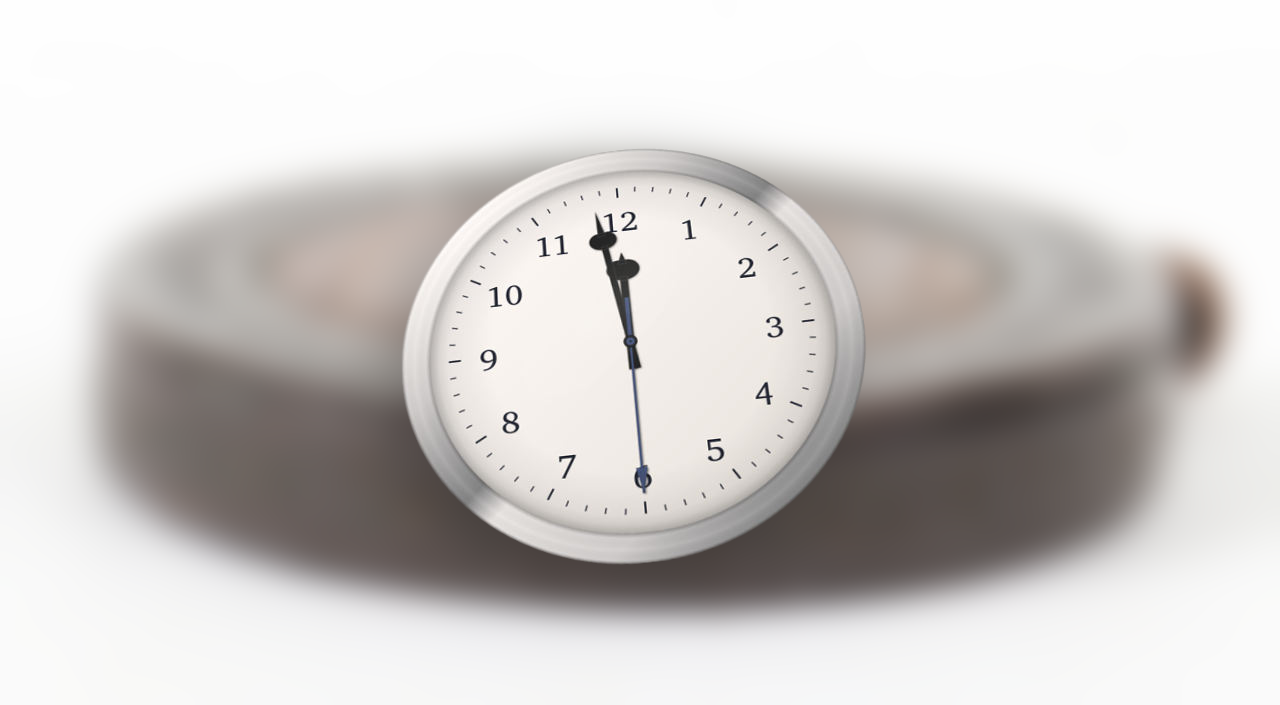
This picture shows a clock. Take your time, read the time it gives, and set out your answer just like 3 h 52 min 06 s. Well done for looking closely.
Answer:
11 h 58 min 30 s
